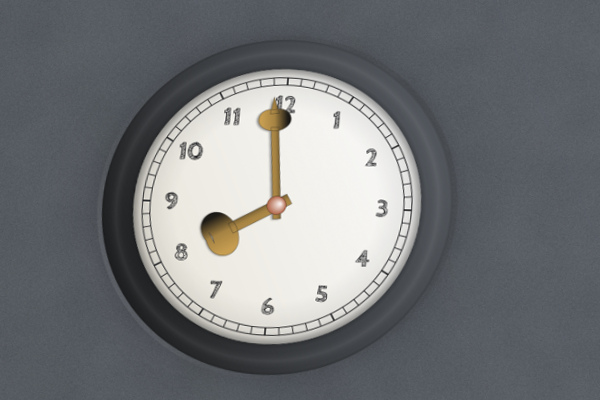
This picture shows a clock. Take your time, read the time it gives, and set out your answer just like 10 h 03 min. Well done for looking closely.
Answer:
7 h 59 min
